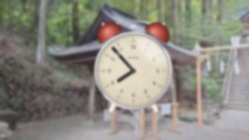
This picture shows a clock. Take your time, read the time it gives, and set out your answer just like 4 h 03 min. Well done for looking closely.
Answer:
7 h 53 min
